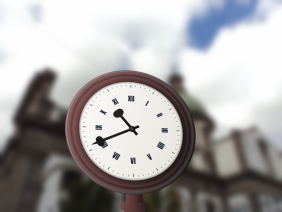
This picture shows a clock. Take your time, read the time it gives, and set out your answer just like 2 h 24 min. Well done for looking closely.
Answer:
10 h 41 min
